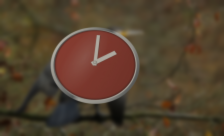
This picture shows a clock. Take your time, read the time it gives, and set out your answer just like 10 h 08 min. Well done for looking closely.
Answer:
2 h 01 min
